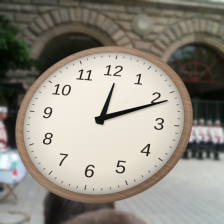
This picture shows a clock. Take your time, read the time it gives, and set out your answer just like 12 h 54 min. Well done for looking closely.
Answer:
12 h 11 min
